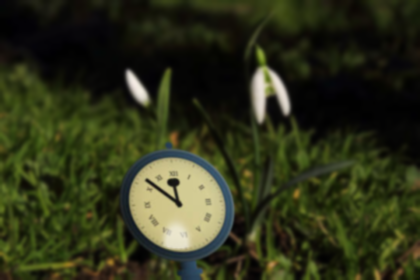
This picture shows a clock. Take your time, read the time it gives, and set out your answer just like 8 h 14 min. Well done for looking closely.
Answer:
11 h 52 min
